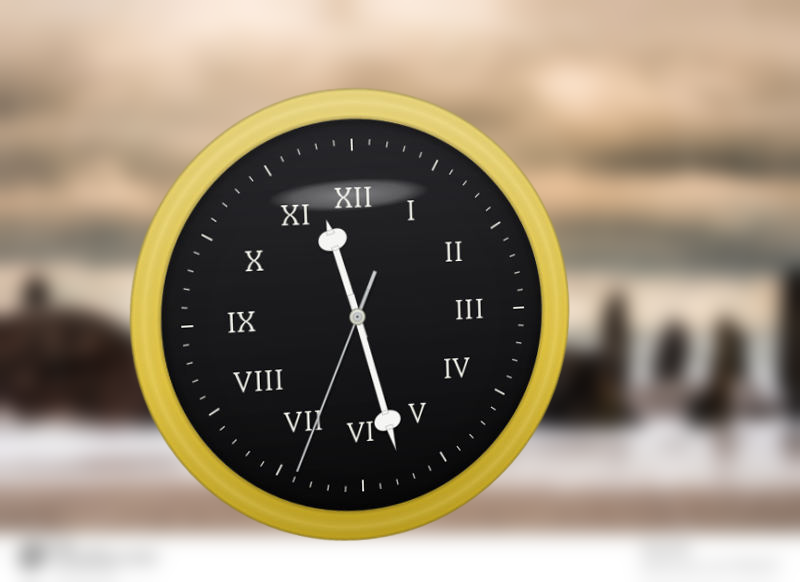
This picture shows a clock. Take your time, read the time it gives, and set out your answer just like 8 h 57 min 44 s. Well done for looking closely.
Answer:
11 h 27 min 34 s
